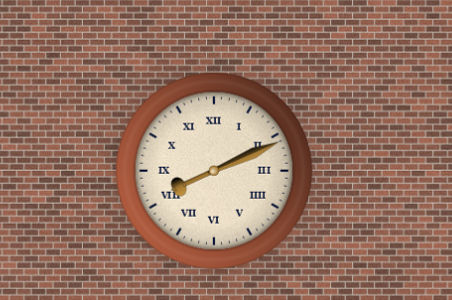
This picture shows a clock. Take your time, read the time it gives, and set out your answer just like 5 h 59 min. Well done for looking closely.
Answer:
8 h 11 min
